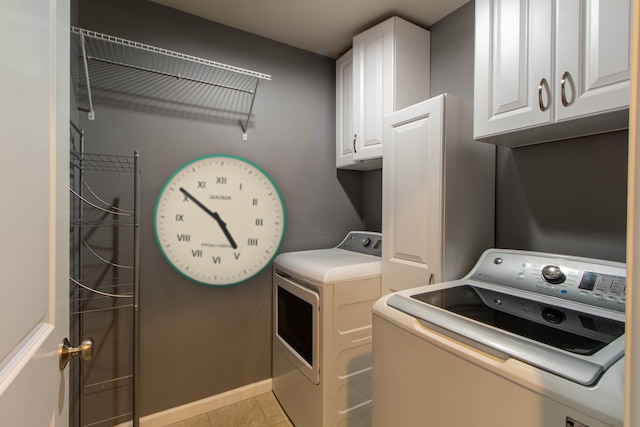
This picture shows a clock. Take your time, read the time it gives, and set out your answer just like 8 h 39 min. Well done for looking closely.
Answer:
4 h 51 min
